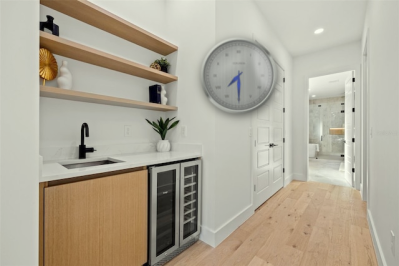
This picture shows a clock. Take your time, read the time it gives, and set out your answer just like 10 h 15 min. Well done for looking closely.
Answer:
7 h 30 min
